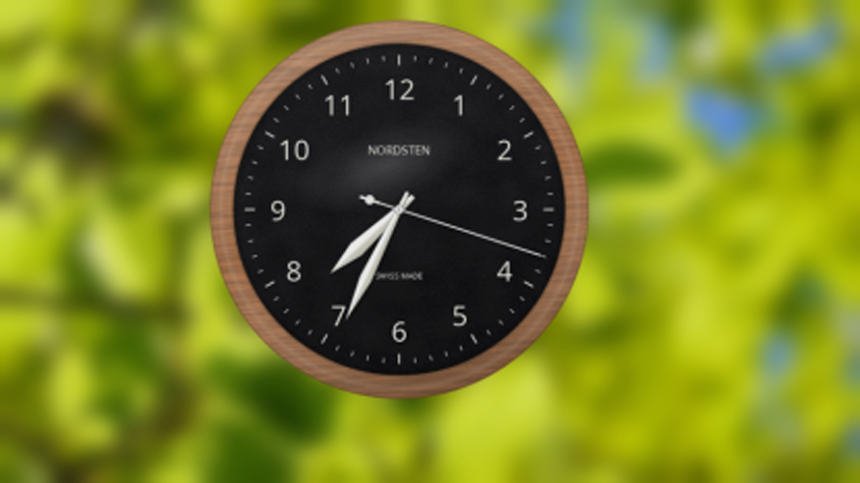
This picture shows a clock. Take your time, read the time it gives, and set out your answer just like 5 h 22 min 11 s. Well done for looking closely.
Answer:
7 h 34 min 18 s
